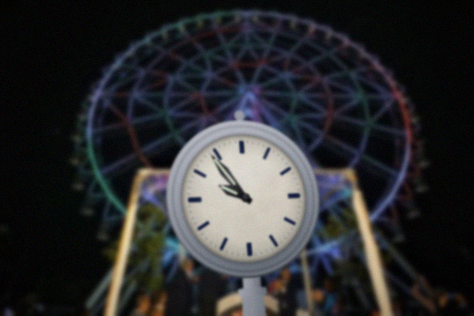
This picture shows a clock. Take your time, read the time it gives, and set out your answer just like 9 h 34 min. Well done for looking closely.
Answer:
9 h 54 min
